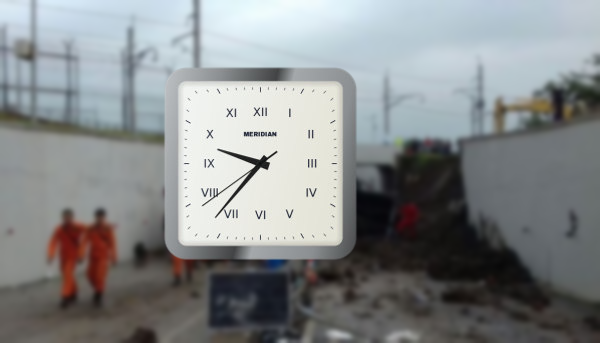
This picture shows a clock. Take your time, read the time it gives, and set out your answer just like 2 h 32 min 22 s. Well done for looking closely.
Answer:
9 h 36 min 39 s
